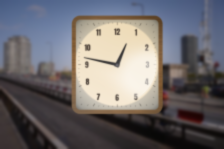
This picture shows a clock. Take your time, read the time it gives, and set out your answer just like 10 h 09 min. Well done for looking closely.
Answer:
12 h 47 min
